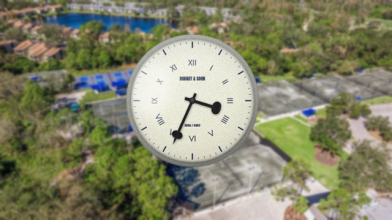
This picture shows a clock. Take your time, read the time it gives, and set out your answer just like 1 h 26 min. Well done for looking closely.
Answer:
3 h 34 min
